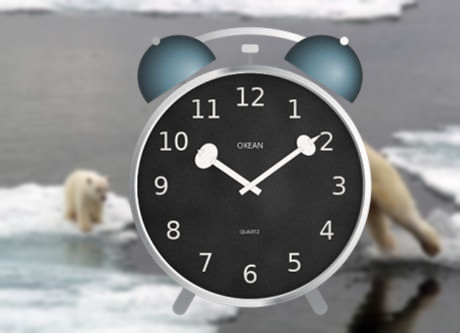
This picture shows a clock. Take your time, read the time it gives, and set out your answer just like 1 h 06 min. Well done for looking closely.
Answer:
10 h 09 min
